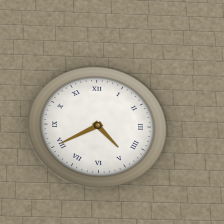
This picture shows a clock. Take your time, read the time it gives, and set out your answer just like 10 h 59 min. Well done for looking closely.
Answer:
4 h 40 min
